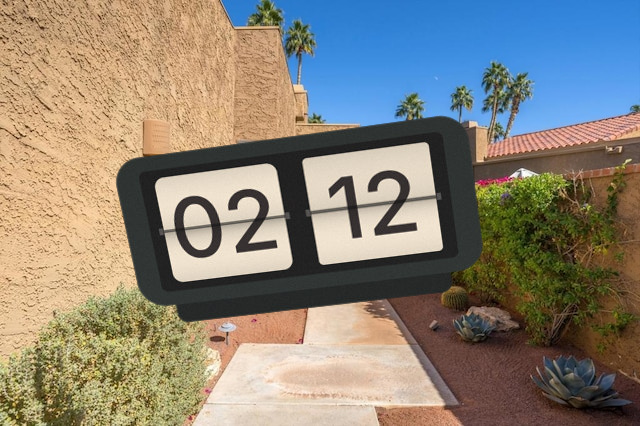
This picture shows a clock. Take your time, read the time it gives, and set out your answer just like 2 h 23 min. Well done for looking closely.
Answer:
2 h 12 min
